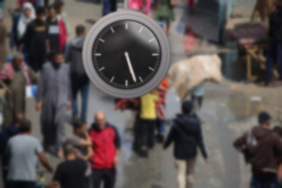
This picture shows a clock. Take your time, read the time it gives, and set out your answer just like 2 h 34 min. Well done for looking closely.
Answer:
5 h 27 min
